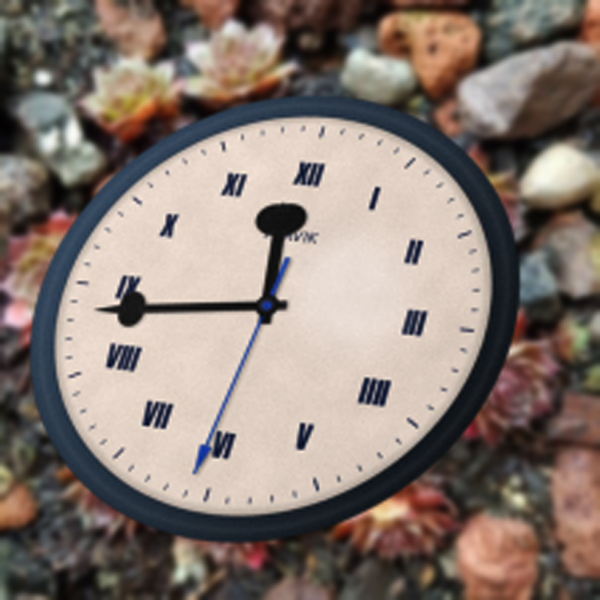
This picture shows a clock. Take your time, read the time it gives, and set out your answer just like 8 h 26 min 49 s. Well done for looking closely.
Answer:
11 h 43 min 31 s
